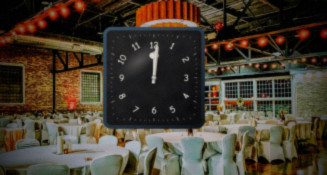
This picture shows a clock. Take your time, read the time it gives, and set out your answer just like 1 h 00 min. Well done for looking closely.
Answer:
12 h 01 min
